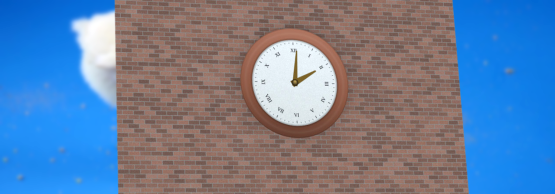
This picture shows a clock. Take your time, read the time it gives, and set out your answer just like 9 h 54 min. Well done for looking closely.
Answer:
2 h 01 min
